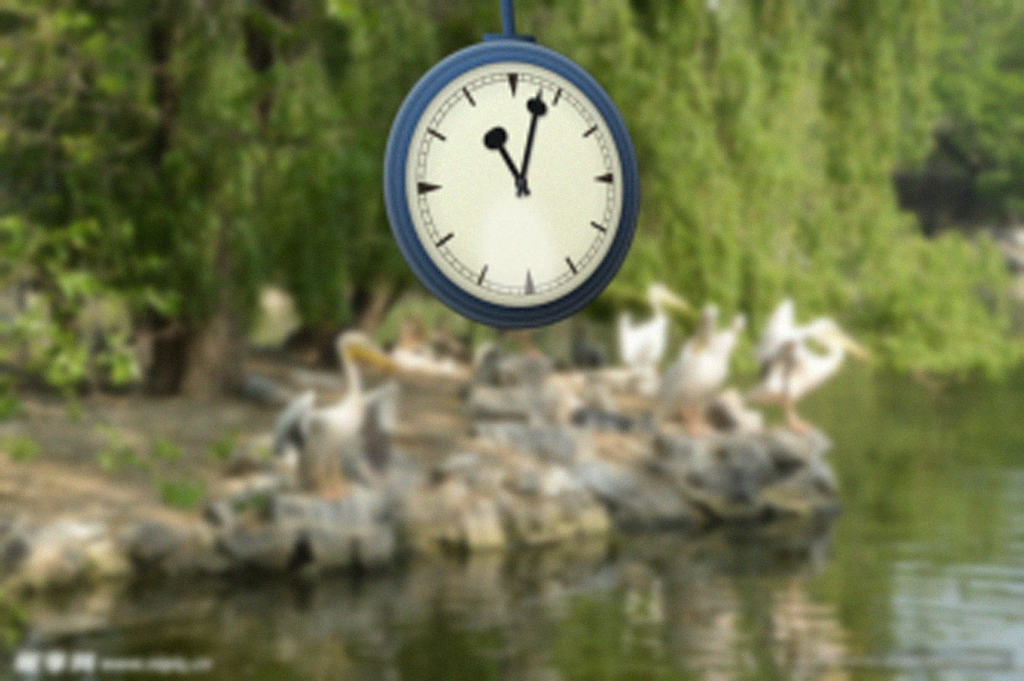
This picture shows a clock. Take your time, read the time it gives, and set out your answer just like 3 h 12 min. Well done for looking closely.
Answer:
11 h 03 min
